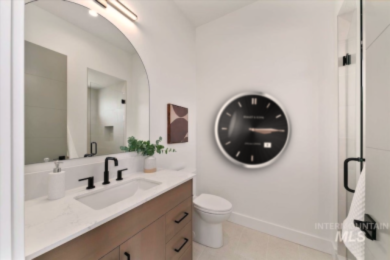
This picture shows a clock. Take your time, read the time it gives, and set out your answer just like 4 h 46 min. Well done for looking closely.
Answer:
3 h 15 min
